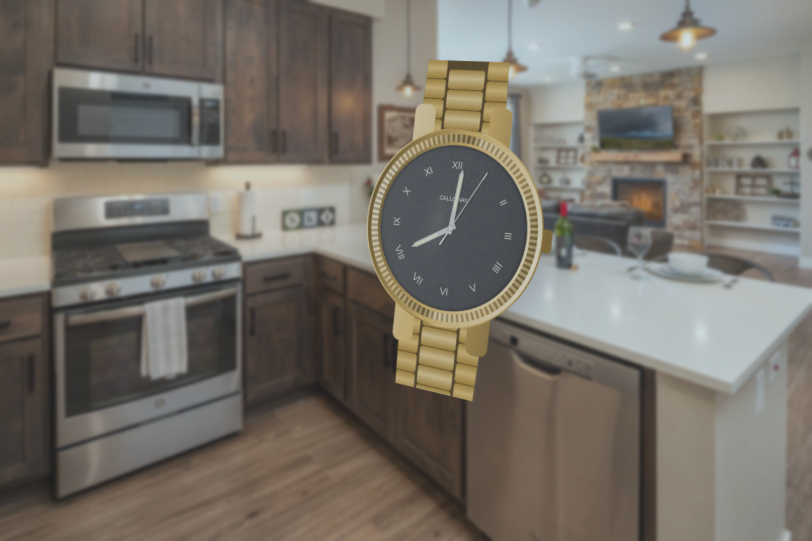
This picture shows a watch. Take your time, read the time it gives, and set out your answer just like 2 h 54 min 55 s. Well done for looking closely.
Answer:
8 h 01 min 05 s
